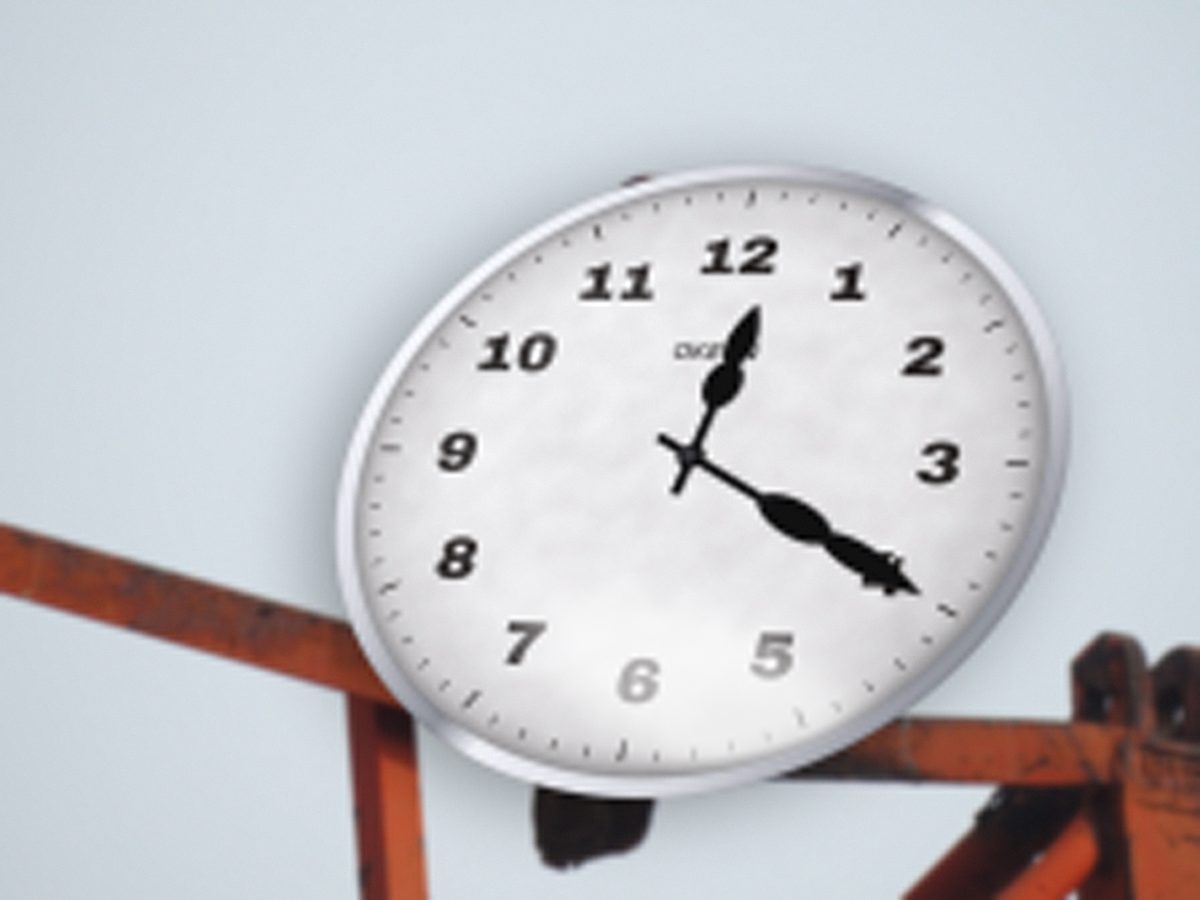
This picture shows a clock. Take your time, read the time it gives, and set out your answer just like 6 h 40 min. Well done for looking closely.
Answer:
12 h 20 min
